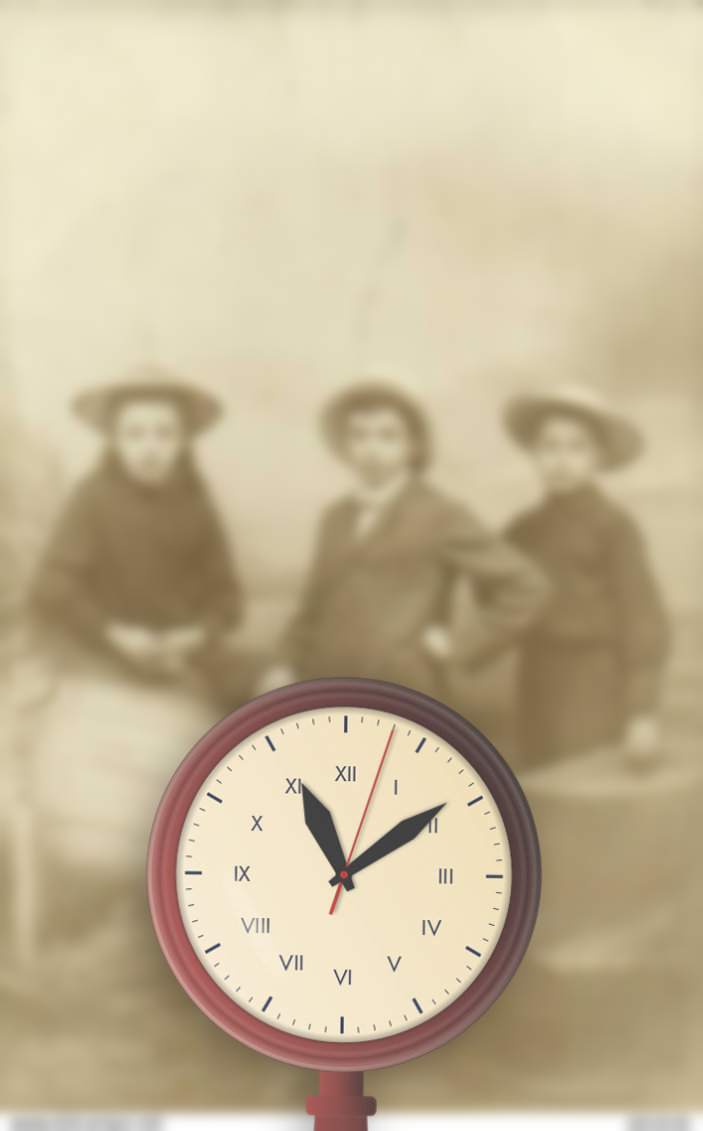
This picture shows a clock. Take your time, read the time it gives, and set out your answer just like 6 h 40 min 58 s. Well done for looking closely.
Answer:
11 h 09 min 03 s
